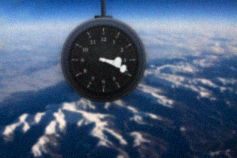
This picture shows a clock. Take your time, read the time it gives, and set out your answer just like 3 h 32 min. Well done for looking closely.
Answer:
3 h 19 min
